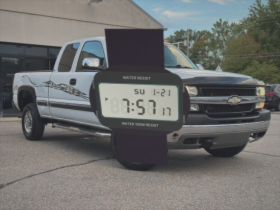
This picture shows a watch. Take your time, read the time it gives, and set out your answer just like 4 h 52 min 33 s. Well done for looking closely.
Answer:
7 h 57 min 17 s
